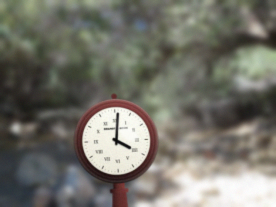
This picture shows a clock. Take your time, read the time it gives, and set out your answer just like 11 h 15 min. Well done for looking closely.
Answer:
4 h 01 min
